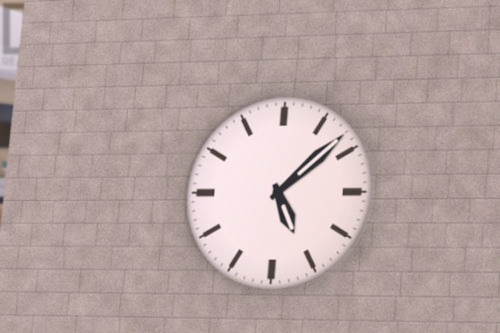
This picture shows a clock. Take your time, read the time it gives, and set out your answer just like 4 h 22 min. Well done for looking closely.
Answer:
5 h 08 min
